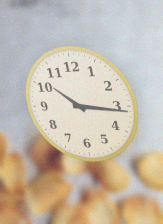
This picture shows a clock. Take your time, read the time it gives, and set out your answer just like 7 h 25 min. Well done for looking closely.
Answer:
10 h 16 min
